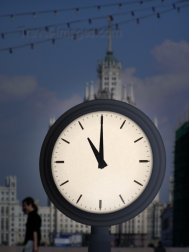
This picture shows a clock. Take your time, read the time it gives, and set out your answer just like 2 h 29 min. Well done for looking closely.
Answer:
11 h 00 min
